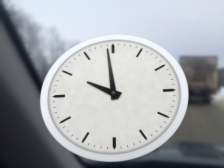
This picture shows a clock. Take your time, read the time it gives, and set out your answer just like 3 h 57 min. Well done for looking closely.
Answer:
9 h 59 min
